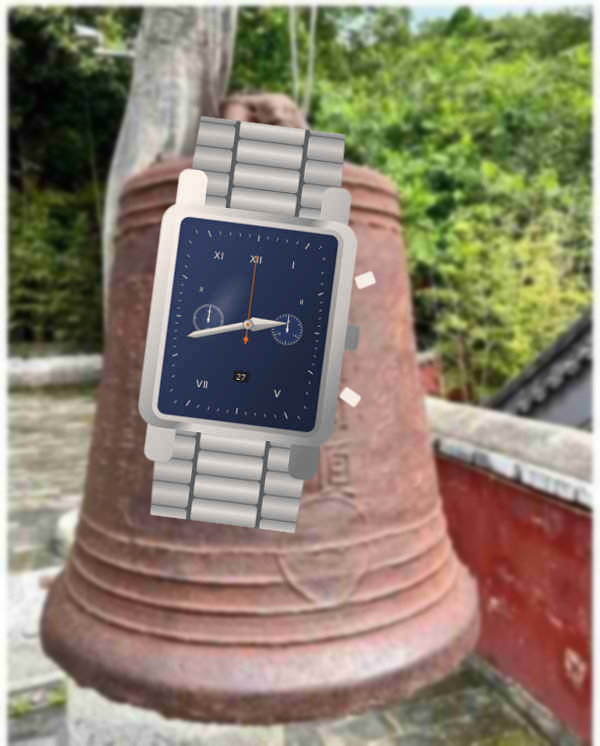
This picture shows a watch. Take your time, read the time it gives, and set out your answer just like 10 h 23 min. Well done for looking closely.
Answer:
2 h 42 min
